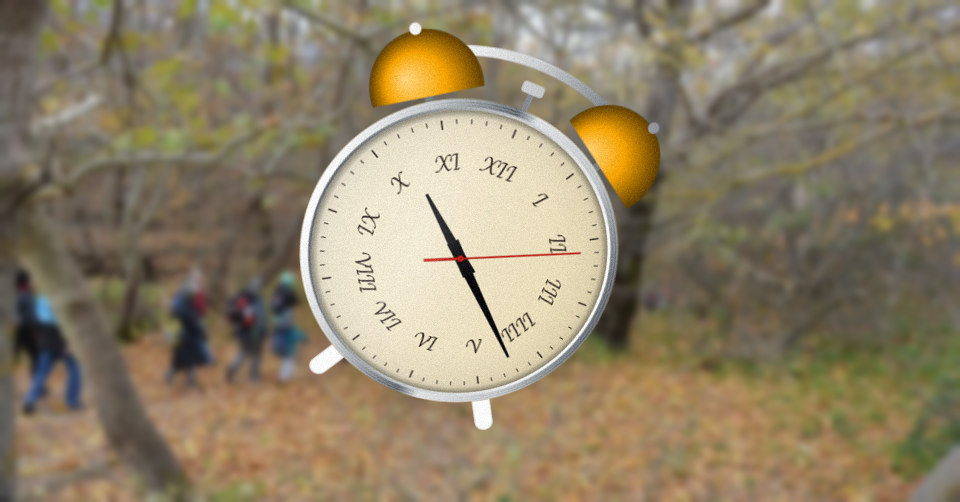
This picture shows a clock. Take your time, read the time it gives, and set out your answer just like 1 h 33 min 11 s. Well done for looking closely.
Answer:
10 h 22 min 11 s
